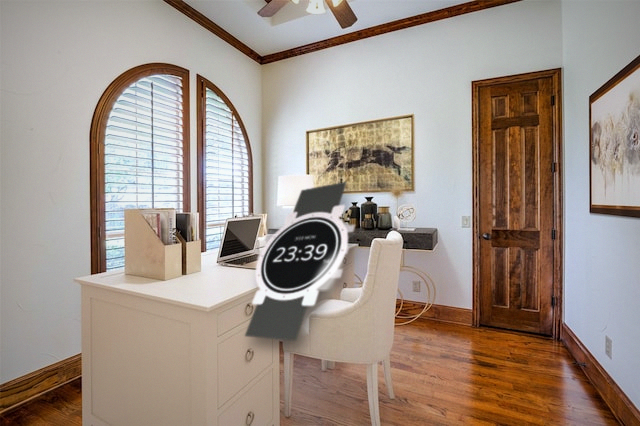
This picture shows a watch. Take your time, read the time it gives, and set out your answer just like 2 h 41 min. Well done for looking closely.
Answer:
23 h 39 min
